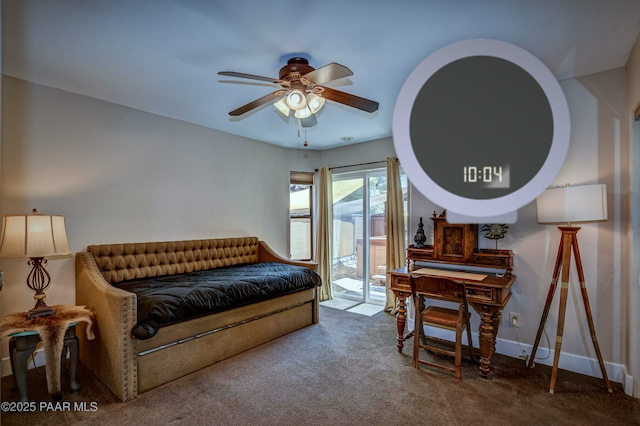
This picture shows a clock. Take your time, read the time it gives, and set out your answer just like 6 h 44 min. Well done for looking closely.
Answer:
10 h 04 min
